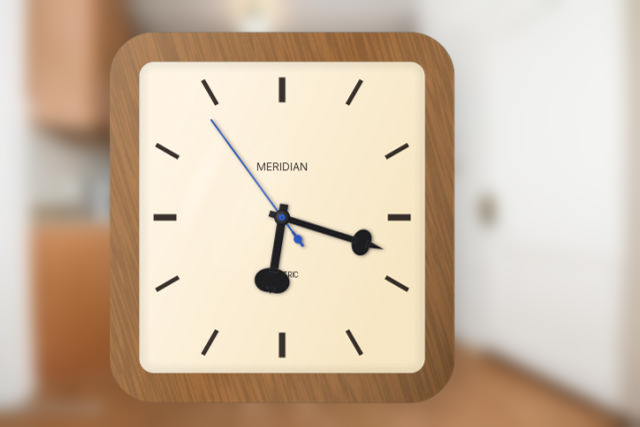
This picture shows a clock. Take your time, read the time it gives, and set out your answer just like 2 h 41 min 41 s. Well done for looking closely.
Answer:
6 h 17 min 54 s
